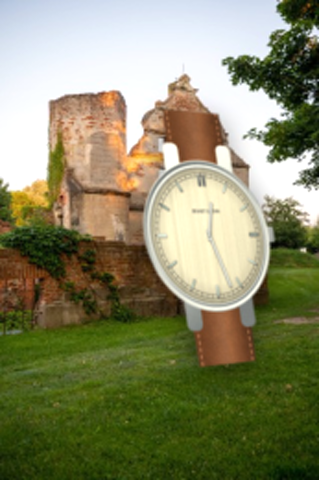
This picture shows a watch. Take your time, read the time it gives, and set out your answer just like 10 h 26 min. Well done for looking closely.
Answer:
12 h 27 min
